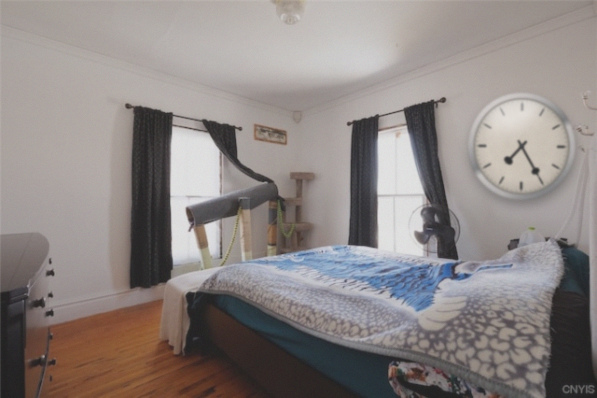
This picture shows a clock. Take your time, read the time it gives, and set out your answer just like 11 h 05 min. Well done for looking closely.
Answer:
7 h 25 min
